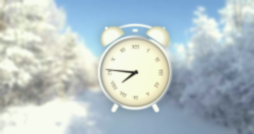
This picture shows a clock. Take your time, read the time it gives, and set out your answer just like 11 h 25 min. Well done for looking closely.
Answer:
7 h 46 min
